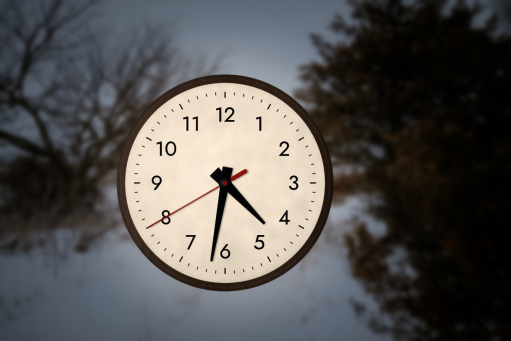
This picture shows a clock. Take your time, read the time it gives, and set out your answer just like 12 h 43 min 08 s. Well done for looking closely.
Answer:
4 h 31 min 40 s
